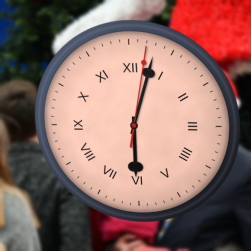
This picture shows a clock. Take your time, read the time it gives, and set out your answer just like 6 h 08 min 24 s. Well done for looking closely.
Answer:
6 h 03 min 02 s
